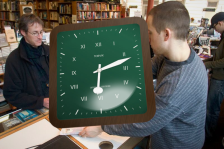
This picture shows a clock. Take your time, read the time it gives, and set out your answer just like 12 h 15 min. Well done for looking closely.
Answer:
6 h 12 min
